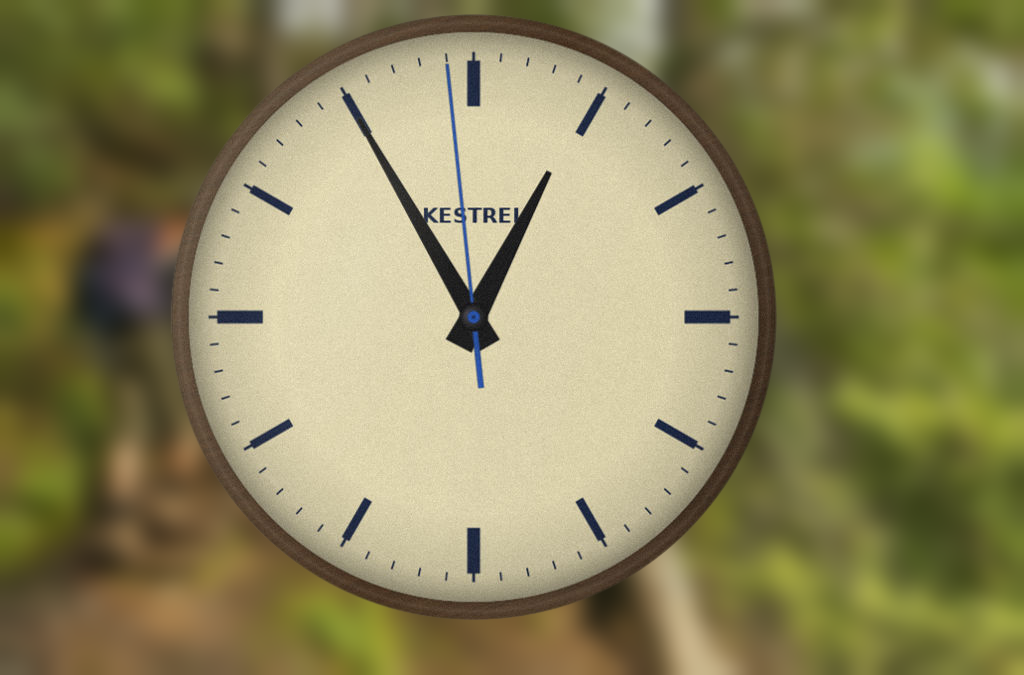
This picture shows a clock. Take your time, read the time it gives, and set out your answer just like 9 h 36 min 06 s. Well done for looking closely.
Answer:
12 h 54 min 59 s
